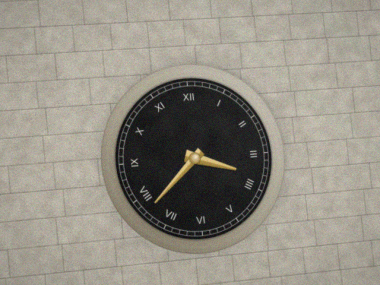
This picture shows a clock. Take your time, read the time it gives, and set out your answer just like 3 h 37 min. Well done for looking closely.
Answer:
3 h 38 min
